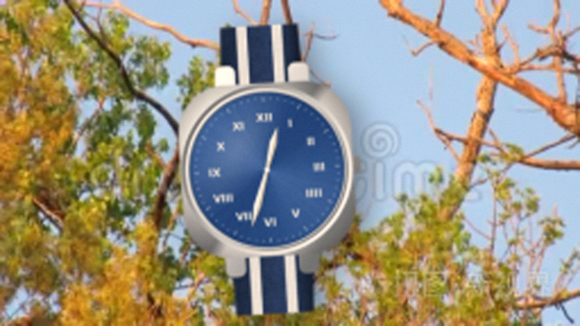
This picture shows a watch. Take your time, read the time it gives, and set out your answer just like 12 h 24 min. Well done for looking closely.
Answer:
12 h 33 min
